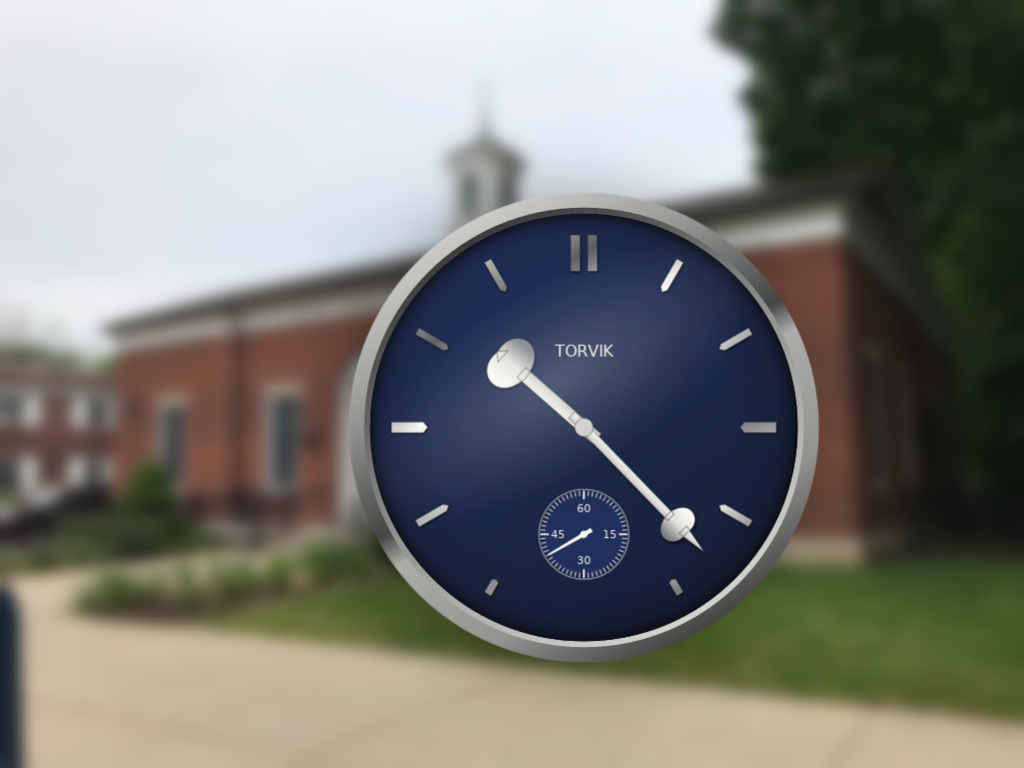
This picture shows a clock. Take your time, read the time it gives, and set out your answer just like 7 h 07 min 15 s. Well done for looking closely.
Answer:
10 h 22 min 40 s
